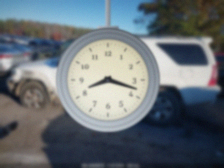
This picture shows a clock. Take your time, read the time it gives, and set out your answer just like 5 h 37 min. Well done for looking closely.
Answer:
8 h 18 min
